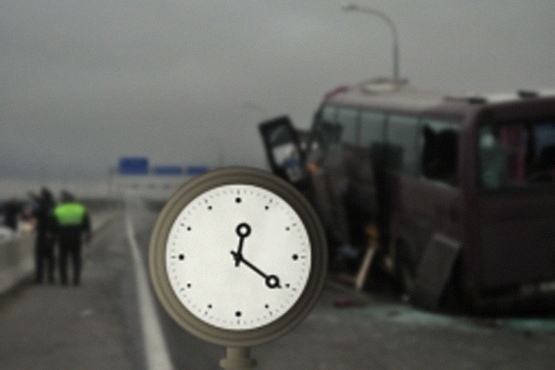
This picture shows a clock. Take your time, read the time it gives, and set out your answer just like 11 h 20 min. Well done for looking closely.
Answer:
12 h 21 min
